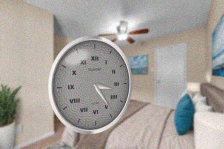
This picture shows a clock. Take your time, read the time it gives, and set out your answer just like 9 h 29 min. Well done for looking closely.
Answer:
3 h 24 min
